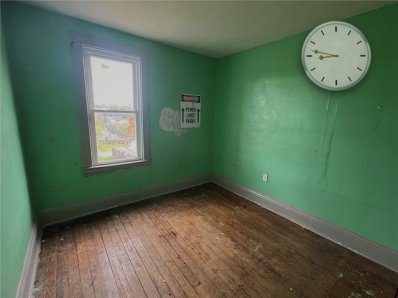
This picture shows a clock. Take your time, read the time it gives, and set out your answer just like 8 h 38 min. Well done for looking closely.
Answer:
8 h 47 min
